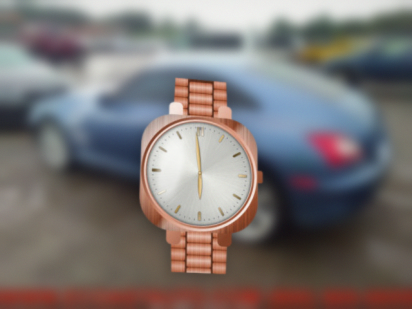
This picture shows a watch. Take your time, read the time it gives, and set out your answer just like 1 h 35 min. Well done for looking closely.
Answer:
5 h 59 min
